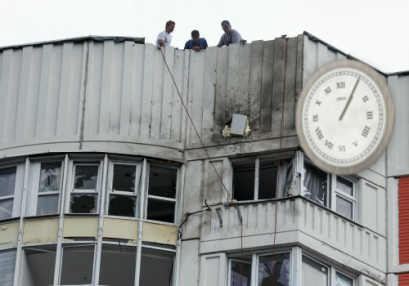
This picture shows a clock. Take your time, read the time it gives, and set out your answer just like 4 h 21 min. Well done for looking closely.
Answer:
1 h 05 min
